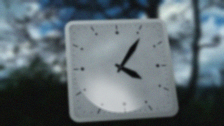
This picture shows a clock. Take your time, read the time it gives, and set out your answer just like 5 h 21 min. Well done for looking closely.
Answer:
4 h 06 min
